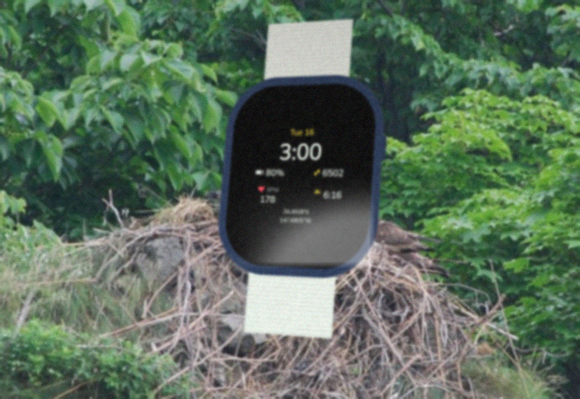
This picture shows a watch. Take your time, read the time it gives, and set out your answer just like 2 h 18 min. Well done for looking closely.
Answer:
3 h 00 min
